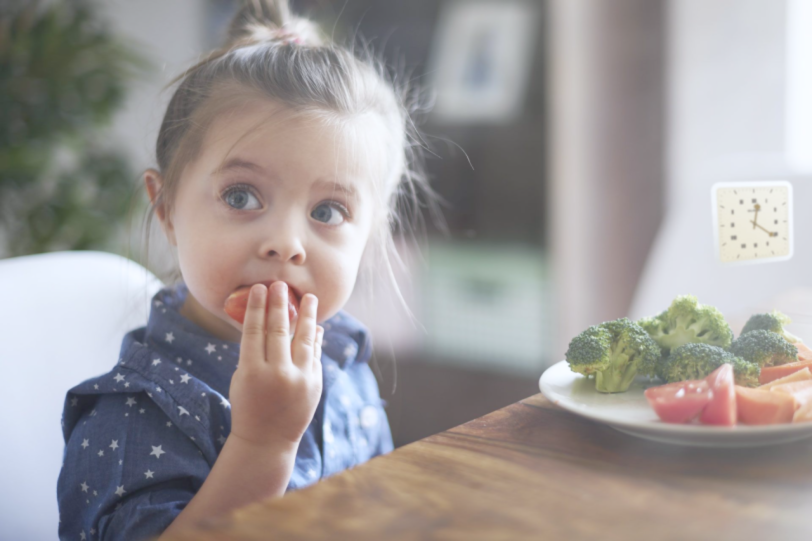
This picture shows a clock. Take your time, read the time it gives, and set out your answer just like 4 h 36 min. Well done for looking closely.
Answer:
12 h 21 min
